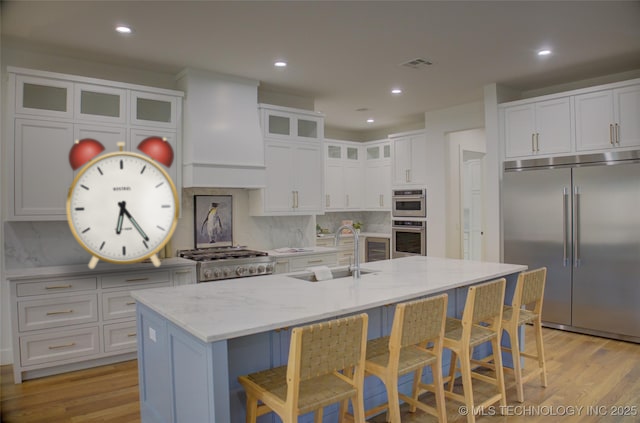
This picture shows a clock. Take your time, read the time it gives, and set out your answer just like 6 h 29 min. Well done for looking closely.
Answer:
6 h 24 min
